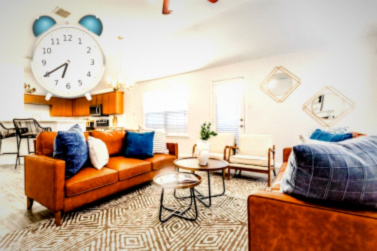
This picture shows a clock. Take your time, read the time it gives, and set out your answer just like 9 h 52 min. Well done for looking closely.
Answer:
6 h 40 min
